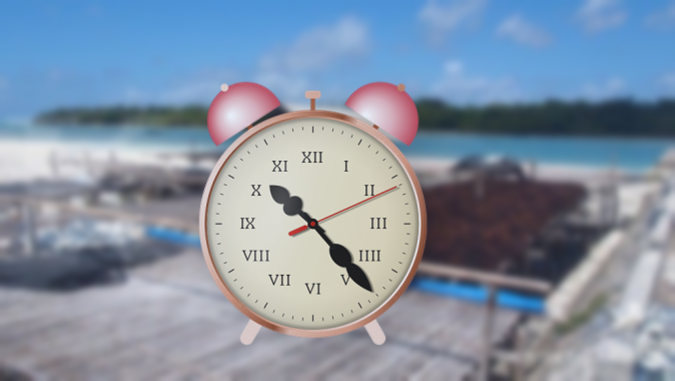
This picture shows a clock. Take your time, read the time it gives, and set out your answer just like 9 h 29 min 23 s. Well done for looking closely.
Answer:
10 h 23 min 11 s
